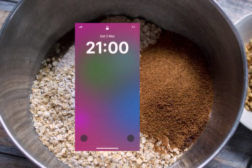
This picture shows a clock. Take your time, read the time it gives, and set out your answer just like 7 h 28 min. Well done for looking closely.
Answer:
21 h 00 min
